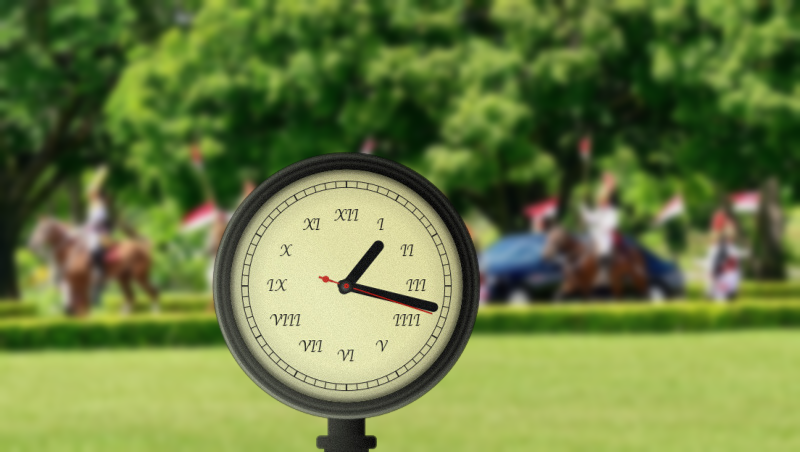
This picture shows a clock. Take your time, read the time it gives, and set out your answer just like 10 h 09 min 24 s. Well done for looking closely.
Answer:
1 h 17 min 18 s
